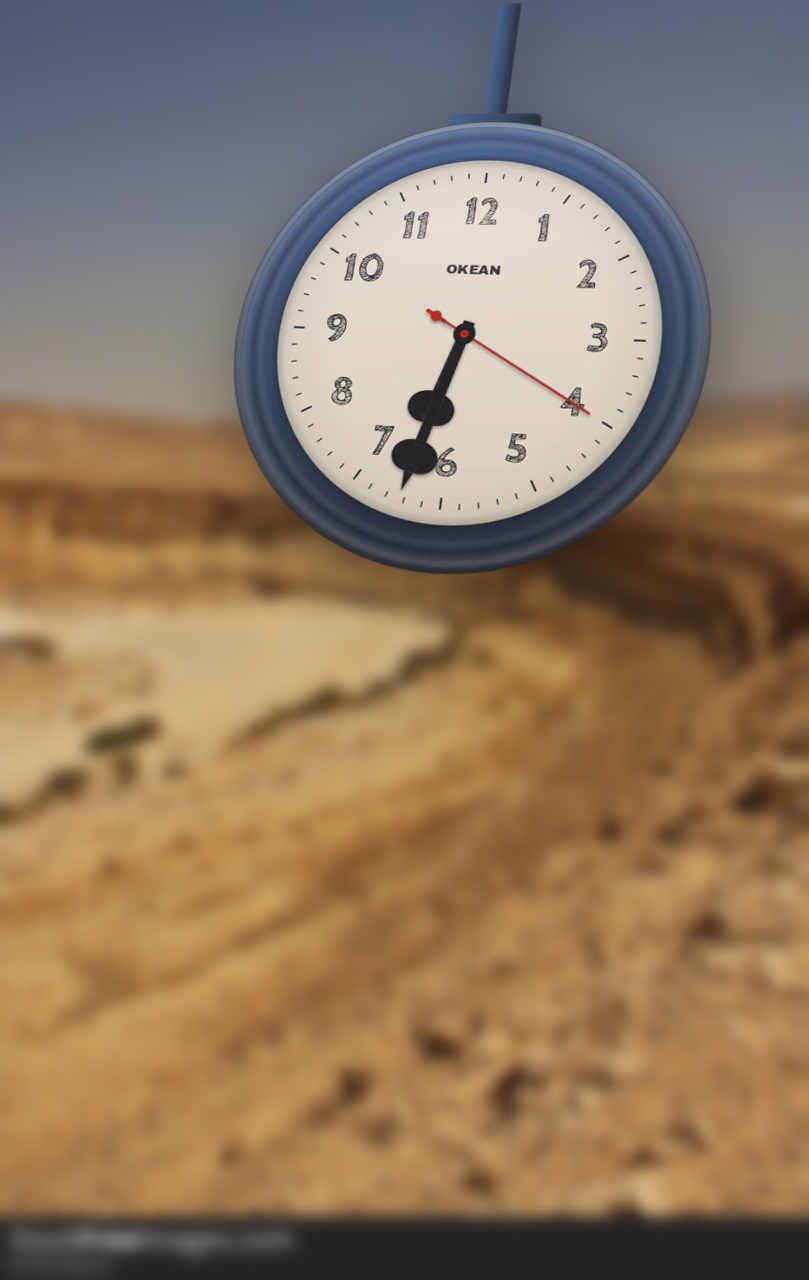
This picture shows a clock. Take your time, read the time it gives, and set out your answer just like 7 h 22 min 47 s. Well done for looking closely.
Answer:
6 h 32 min 20 s
